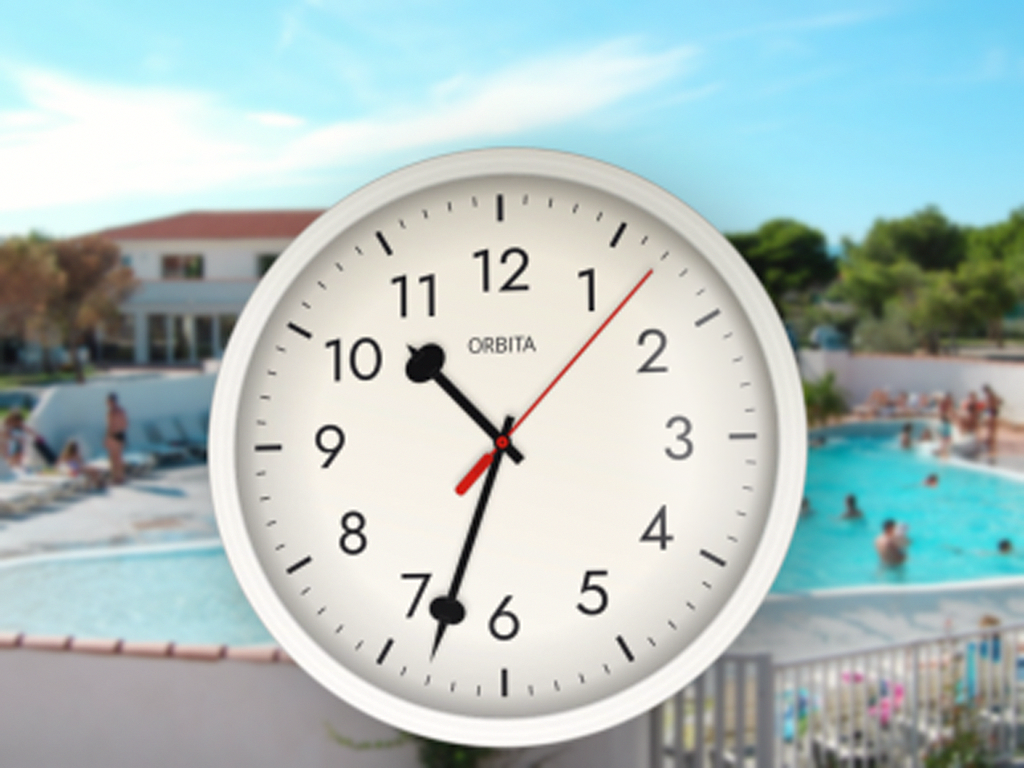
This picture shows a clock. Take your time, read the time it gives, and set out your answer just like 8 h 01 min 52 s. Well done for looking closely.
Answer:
10 h 33 min 07 s
